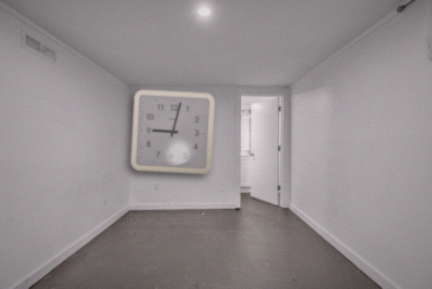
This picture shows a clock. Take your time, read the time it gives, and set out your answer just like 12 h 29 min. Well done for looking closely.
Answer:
9 h 02 min
